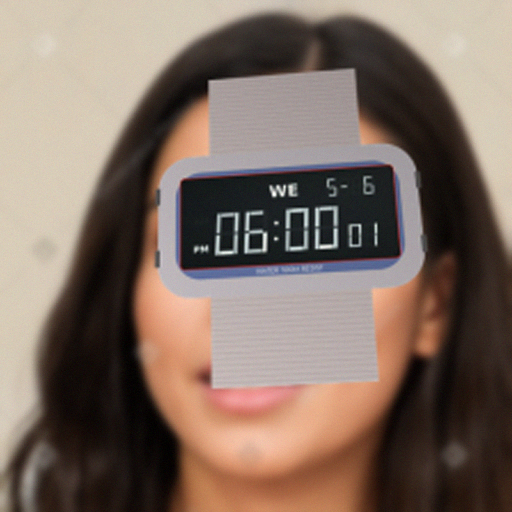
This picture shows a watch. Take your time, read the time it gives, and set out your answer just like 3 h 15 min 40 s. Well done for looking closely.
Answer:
6 h 00 min 01 s
